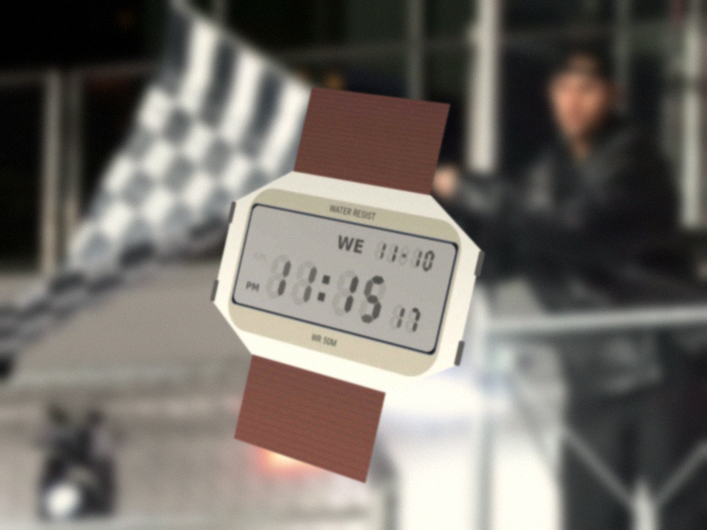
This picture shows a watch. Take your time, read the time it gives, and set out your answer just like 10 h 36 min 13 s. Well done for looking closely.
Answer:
11 h 15 min 17 s
